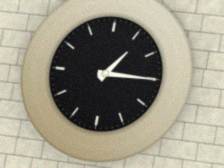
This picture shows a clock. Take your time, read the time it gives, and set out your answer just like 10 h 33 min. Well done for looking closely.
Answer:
1 h 15 min
